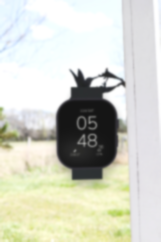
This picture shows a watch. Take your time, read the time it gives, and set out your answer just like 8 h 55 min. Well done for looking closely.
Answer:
5 h 48 min
